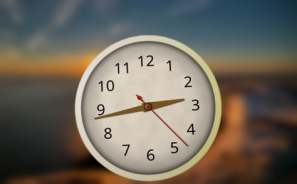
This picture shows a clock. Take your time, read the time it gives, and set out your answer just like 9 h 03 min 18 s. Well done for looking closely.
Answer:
2 h 43 min 23 s
